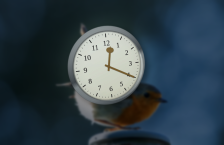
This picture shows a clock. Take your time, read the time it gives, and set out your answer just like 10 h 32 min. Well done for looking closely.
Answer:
12 h 20 min
